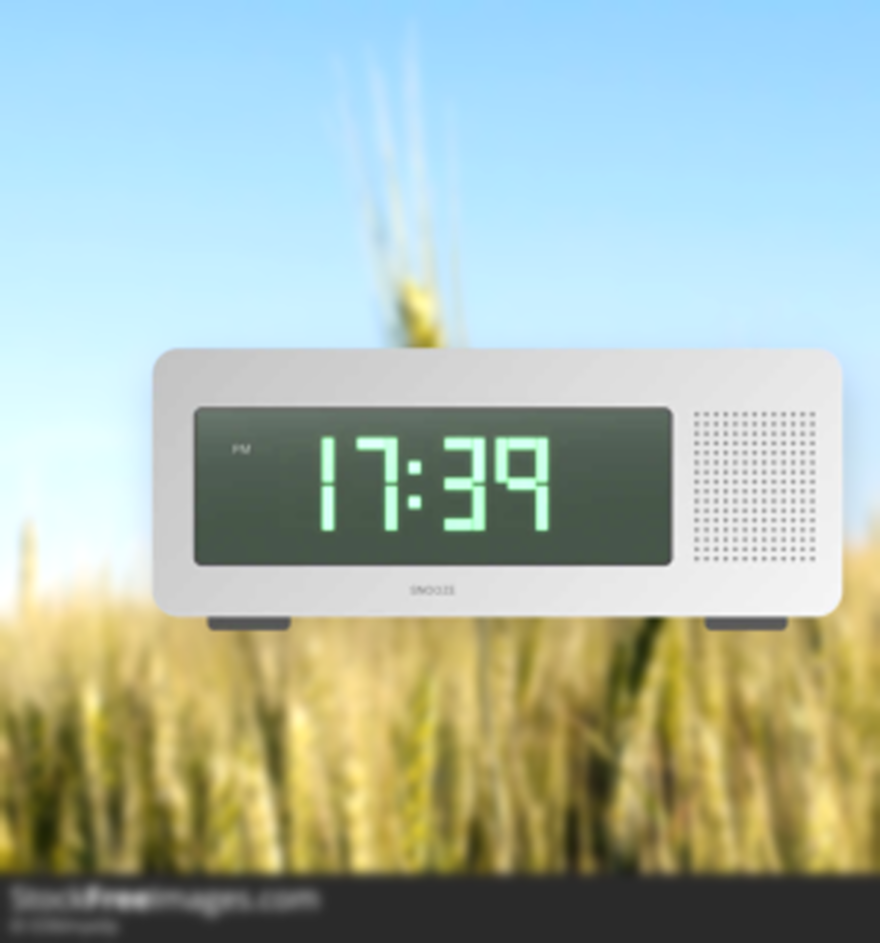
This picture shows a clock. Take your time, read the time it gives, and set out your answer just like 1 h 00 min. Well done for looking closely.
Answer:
17 h 39 min
